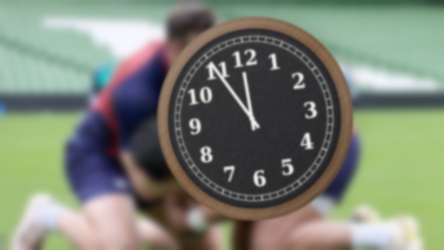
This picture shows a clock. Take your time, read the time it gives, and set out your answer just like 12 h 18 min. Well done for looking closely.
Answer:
11 h 55 min
